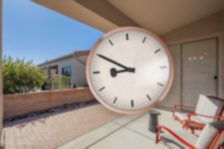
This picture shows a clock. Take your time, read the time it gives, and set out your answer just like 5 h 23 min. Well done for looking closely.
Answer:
8 h 50 min
